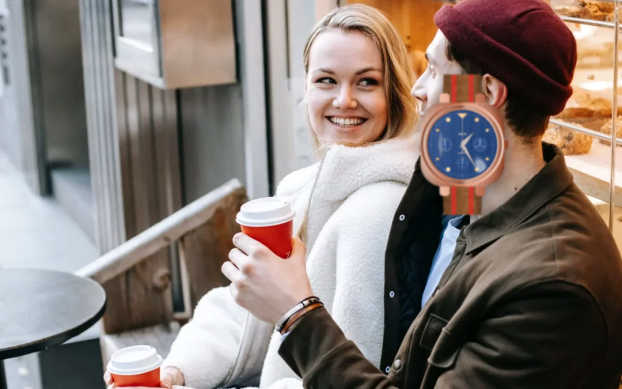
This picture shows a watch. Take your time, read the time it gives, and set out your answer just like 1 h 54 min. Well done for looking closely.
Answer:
1 h 25 min
